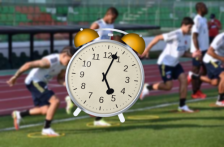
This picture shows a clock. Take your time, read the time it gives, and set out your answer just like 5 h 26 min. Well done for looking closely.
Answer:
5 h 03 min
